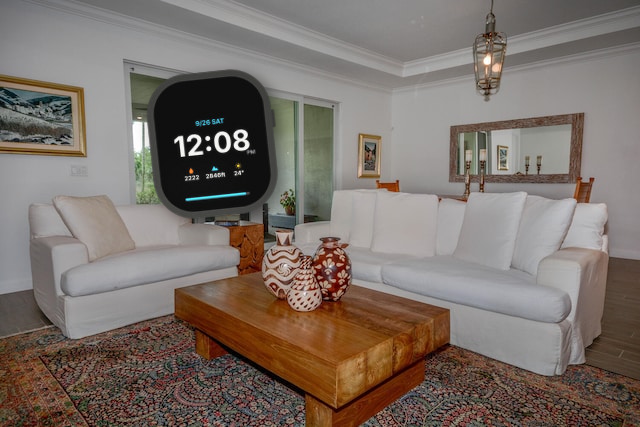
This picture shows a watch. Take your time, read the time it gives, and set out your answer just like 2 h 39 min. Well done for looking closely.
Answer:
12 h 08 min
